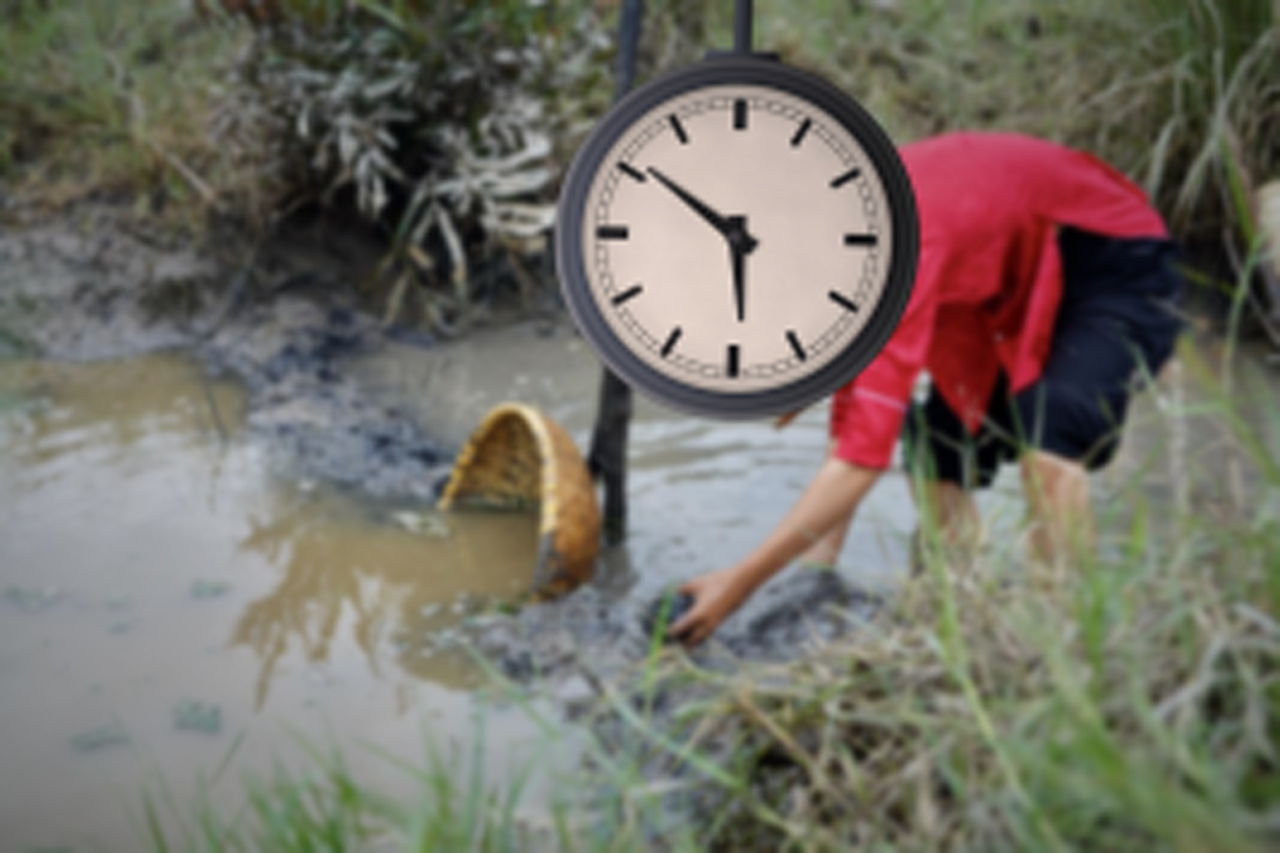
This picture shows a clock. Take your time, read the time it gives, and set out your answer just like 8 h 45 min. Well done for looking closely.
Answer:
5 h 51 min
